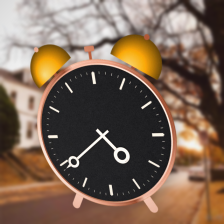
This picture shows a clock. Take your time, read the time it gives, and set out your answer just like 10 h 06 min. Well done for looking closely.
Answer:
4 h 39 min
